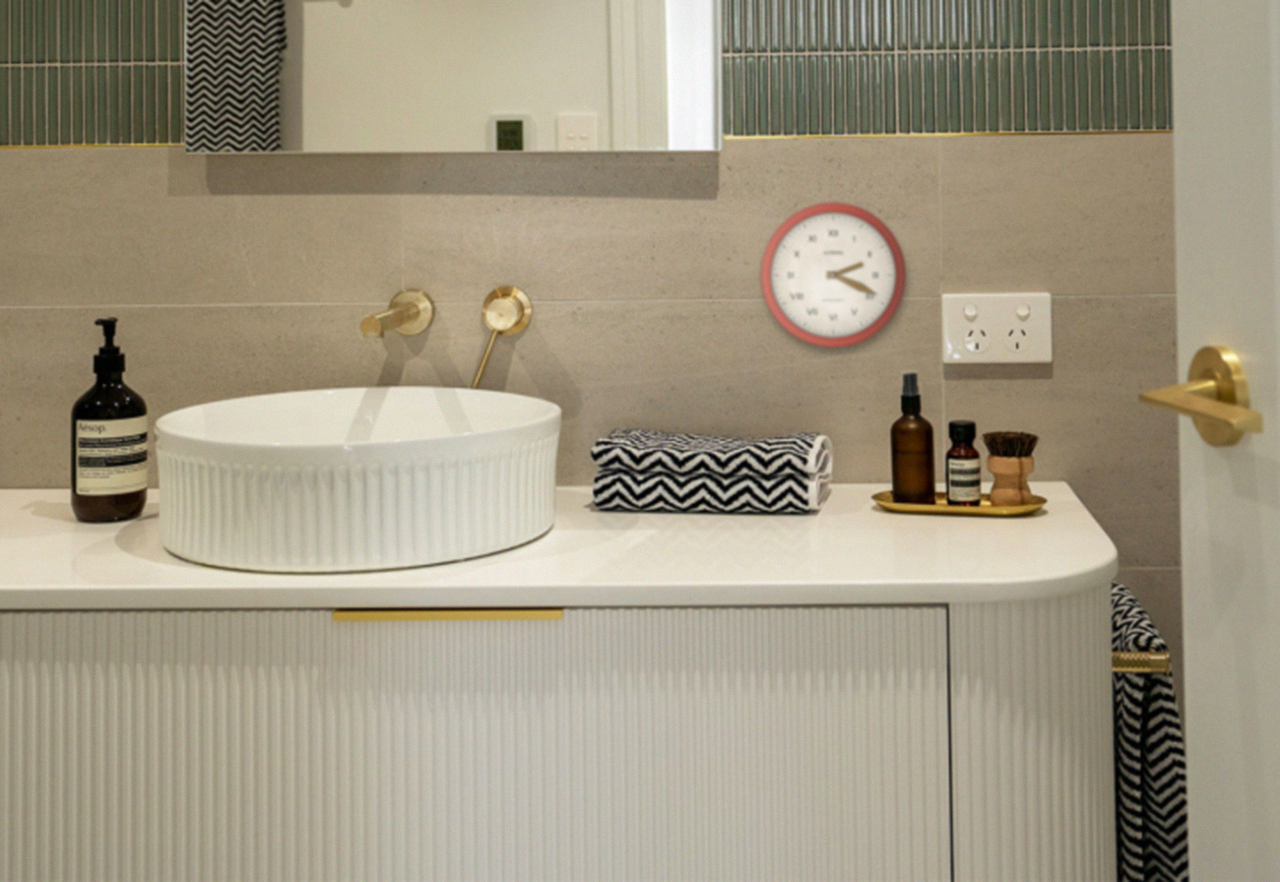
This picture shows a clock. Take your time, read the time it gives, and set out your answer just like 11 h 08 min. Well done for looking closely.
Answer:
2 h 19 min
